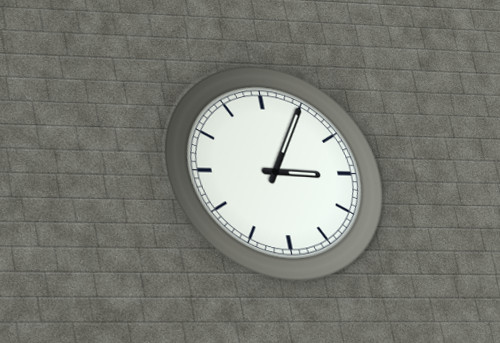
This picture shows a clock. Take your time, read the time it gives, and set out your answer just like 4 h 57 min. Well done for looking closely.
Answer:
3 h 05 min
